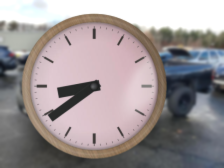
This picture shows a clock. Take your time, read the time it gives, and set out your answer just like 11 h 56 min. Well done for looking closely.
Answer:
8 h 39 min
